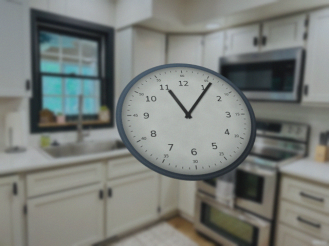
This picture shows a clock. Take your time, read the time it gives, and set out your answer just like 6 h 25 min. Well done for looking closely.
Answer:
11 h 06 min
